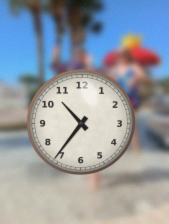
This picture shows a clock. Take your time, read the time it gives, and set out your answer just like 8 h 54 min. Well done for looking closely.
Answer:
10 h 36 min
